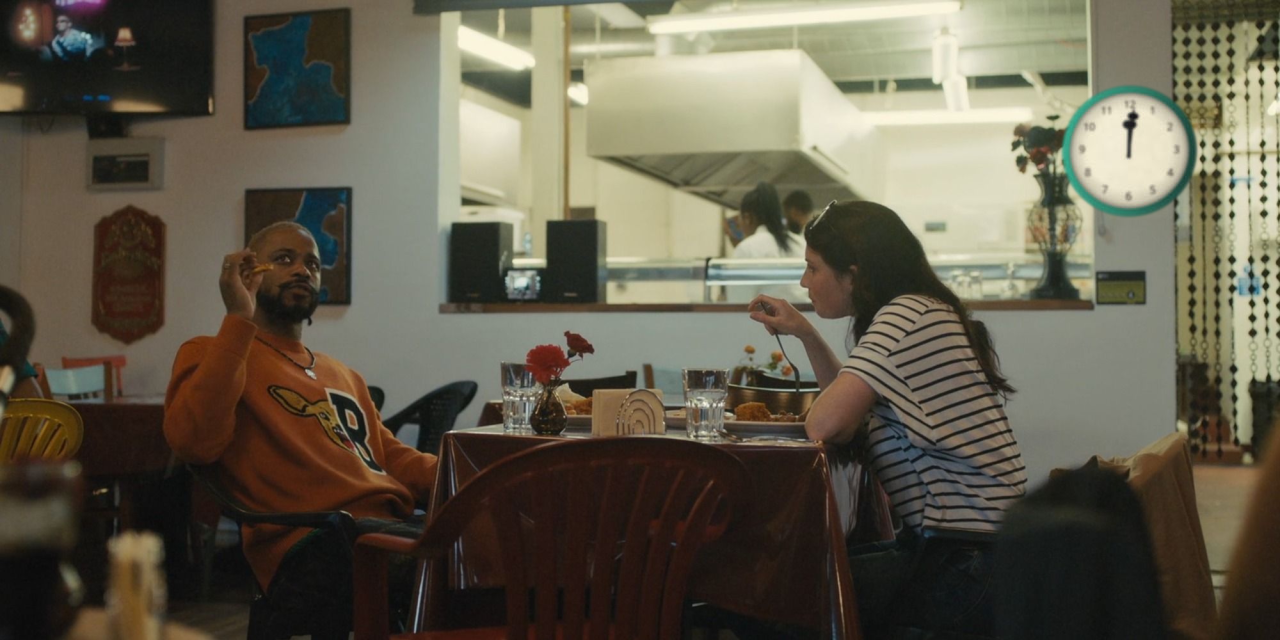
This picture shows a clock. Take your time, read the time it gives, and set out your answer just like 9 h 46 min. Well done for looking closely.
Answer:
12 h 01 min
